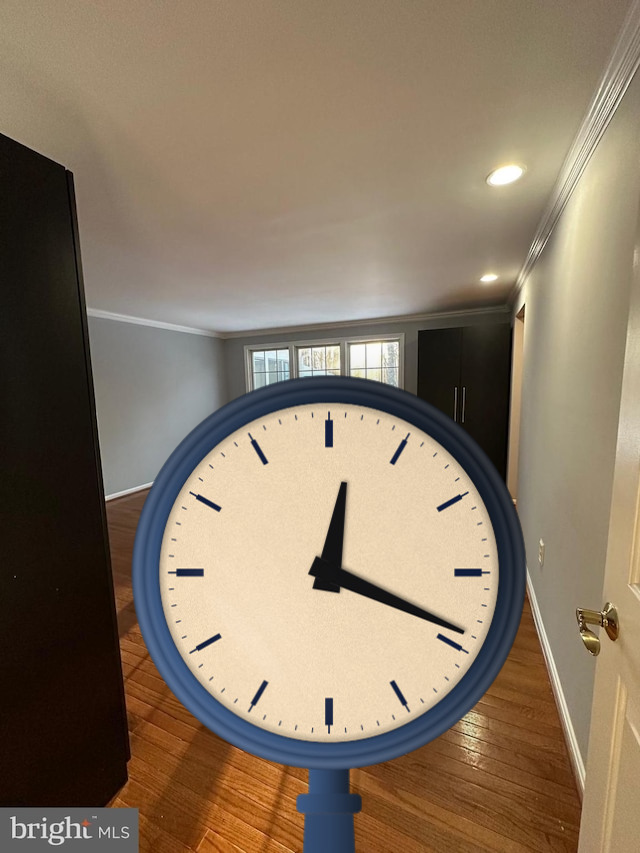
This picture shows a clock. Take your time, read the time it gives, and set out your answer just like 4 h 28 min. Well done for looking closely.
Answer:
12 h 19 min
